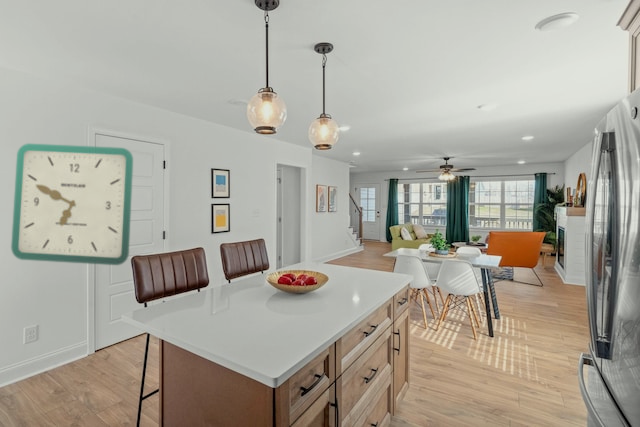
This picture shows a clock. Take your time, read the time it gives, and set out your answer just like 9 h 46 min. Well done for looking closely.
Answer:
6 h 49 min
